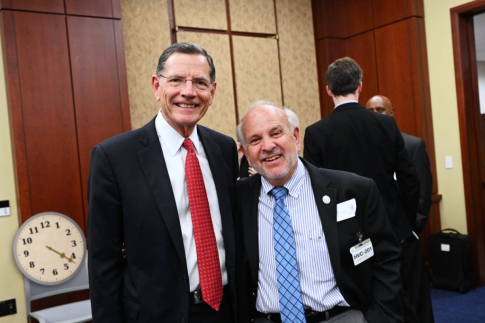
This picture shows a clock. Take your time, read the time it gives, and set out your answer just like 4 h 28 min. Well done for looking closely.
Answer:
4 h 22 min
